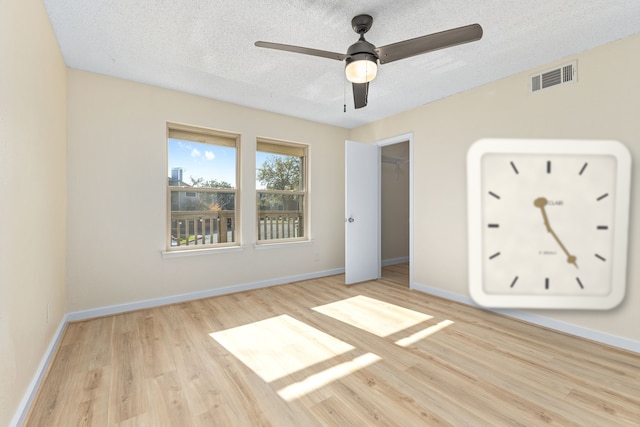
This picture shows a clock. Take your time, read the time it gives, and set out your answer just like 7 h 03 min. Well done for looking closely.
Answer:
11 h 24 min
